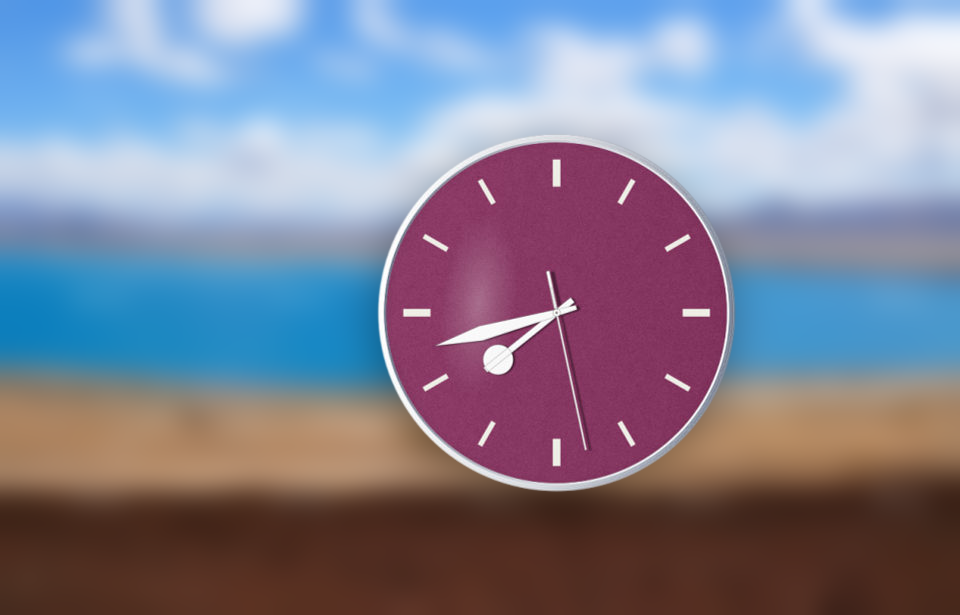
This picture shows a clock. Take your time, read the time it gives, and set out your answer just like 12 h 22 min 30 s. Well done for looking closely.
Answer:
7 h 42 min 28 s
